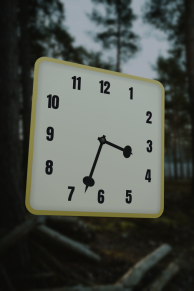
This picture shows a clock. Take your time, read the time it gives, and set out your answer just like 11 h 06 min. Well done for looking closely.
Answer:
3 h 33 min
